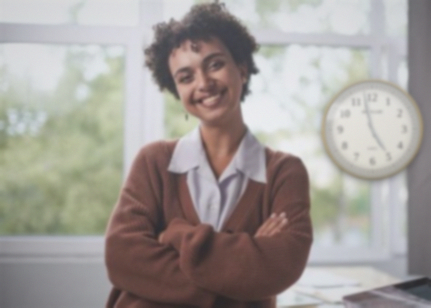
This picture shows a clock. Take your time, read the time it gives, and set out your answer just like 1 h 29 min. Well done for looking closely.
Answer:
4 h 58 min
